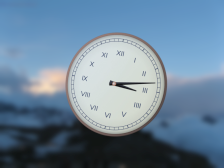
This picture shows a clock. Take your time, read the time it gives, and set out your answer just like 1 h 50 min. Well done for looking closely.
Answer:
3 h 13 min
